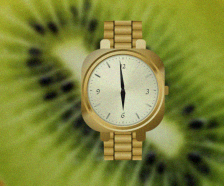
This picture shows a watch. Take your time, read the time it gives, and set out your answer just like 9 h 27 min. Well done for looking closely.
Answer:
5 h 59 min
